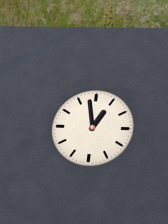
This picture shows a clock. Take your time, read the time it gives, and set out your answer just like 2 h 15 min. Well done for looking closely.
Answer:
12 h 58 min
